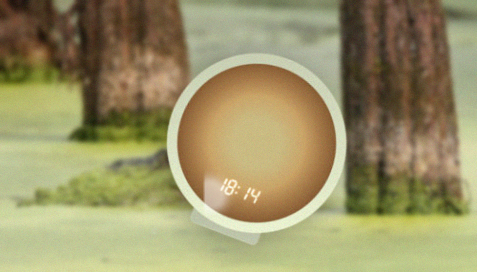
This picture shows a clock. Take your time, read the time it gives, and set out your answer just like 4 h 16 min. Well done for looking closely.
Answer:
18 h 14 min
